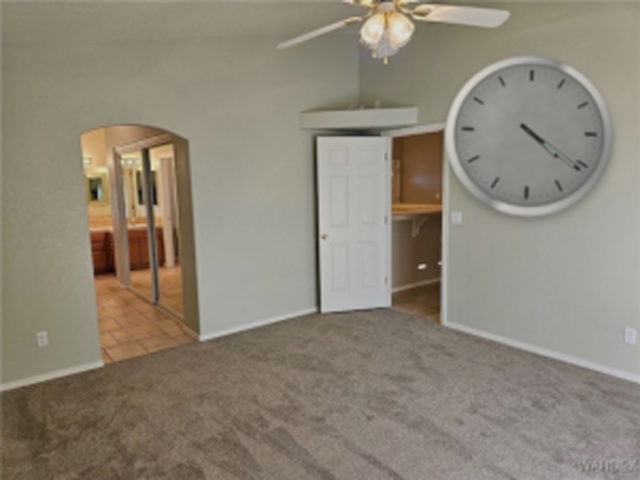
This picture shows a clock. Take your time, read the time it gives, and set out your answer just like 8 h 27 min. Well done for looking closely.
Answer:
4 h 21 min
